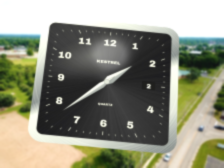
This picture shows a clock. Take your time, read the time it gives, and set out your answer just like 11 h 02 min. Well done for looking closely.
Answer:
1 h 38 min
